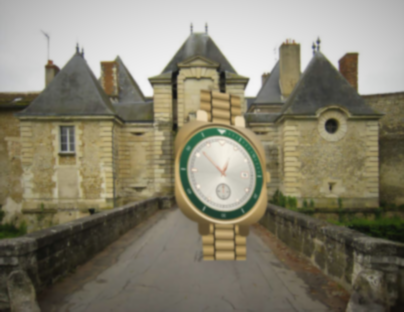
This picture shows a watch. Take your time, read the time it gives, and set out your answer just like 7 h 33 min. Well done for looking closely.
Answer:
12 h 52 min
